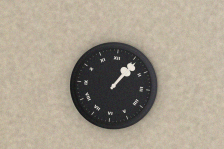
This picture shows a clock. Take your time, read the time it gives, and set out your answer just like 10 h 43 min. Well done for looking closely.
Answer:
1 h 06 min
